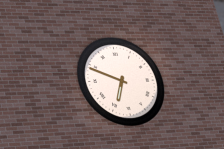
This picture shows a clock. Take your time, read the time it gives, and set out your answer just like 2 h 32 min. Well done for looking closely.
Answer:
6 h 49 min
